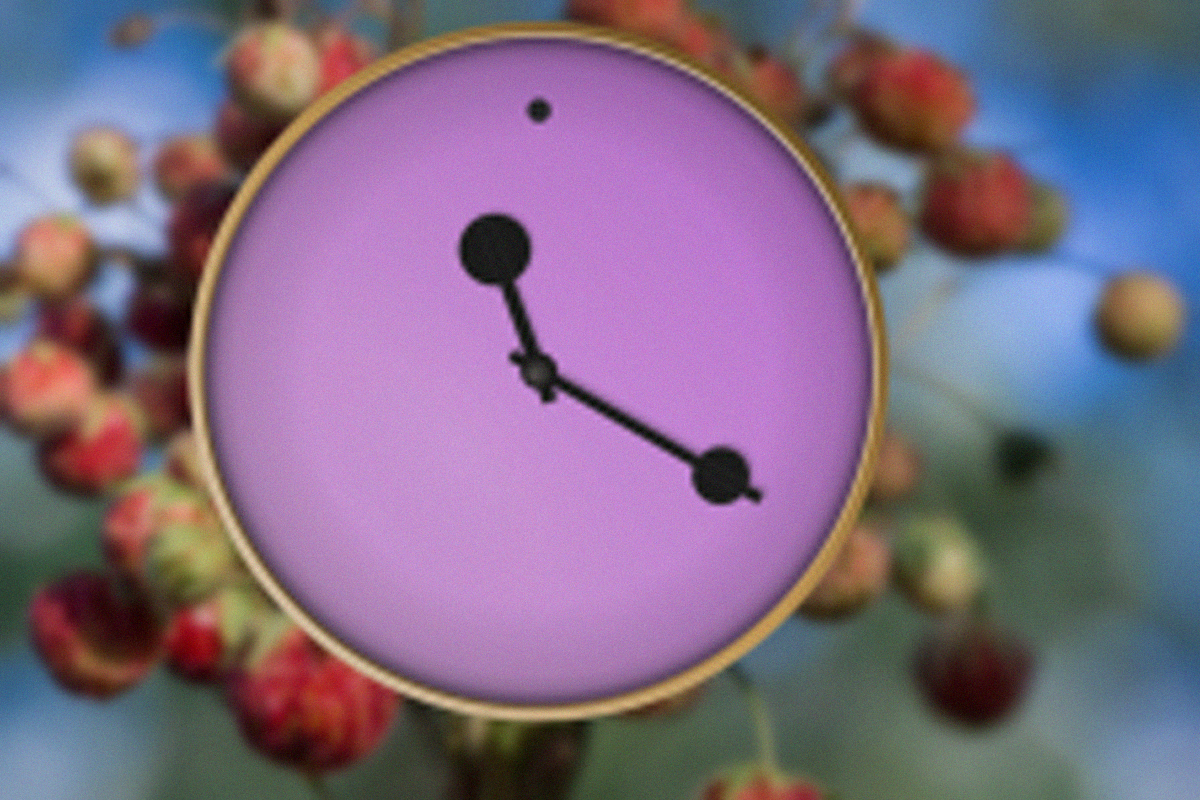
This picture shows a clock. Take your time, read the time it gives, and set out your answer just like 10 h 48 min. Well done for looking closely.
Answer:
11 h 20 min
